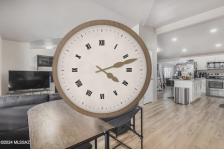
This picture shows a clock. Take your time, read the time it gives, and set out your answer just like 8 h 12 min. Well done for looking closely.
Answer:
4 h 12 min
